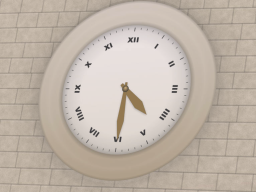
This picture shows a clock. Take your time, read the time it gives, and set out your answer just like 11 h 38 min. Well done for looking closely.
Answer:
4 h 30 min
